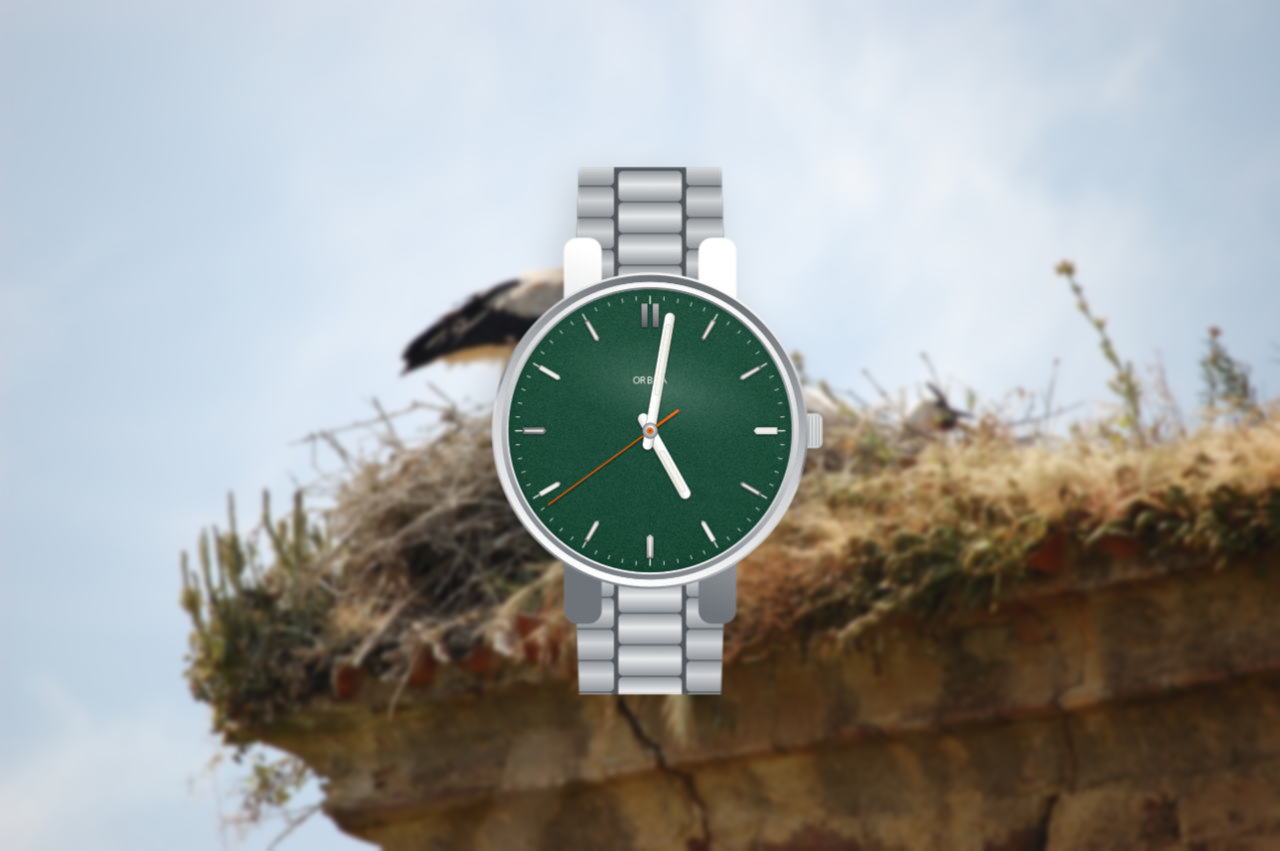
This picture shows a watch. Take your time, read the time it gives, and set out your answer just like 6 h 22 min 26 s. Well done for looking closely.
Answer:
5 h 01 min 39 s
